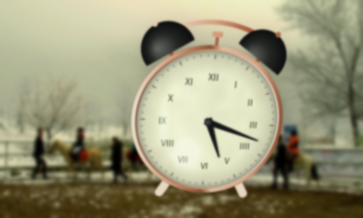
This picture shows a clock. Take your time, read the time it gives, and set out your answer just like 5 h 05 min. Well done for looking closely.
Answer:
5 h 18 min
